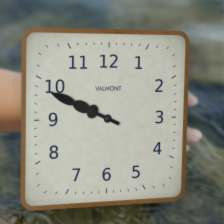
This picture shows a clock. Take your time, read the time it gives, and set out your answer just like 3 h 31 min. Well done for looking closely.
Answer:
9 h 49 min
